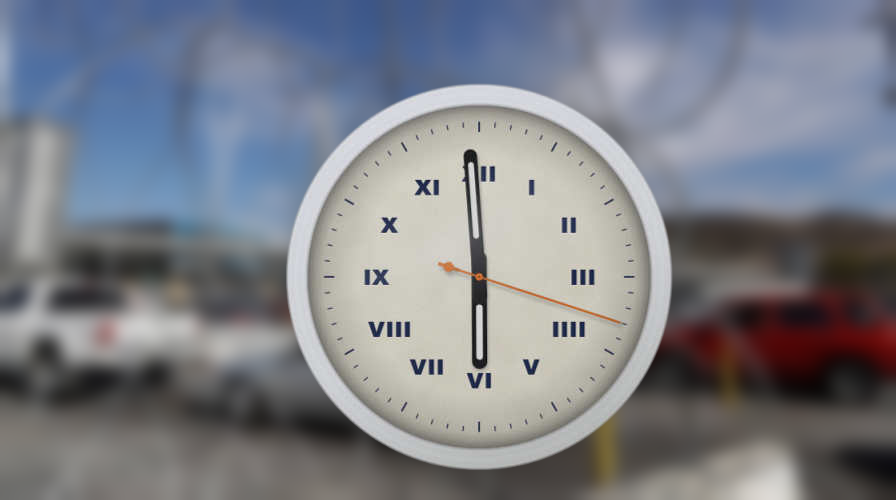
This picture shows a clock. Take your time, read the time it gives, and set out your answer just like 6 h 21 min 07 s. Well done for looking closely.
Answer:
5 h 59 min 18 s
